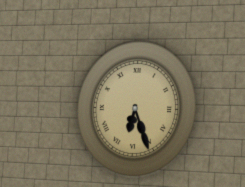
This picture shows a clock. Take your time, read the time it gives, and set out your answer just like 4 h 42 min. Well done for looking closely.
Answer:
6 h 26 min
